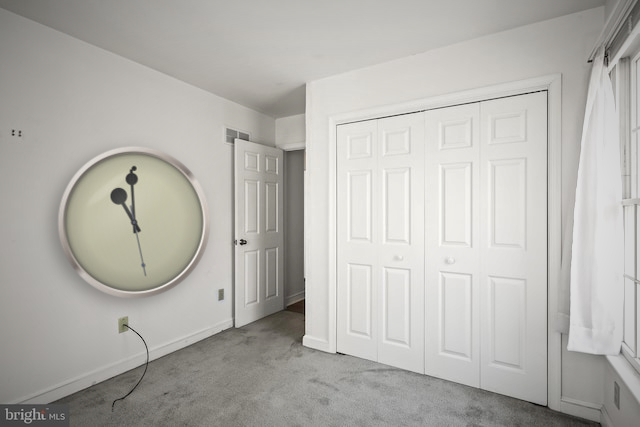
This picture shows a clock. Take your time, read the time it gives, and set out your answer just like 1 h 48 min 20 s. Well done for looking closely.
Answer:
10 h 59 min 28 s
